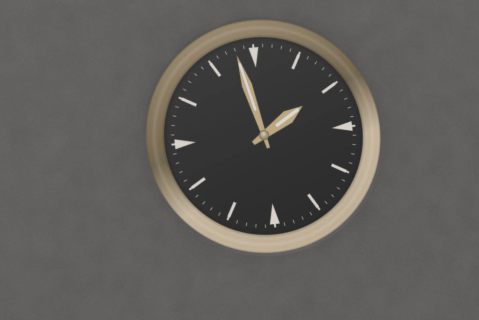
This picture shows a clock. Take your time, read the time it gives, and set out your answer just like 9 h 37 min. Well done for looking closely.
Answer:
1 h 58 min
